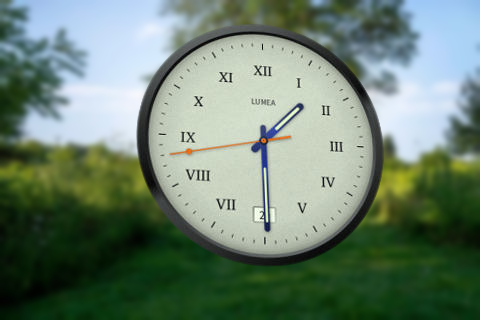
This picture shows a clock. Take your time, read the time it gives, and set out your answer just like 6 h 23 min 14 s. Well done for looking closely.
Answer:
1 h 29 min 43 s
